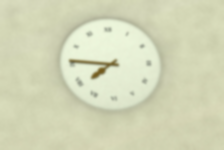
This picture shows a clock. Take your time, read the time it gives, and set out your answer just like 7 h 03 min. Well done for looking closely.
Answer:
7 h 46 min
